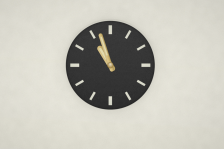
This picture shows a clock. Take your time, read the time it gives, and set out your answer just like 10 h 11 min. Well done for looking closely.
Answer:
10 h 57 min
